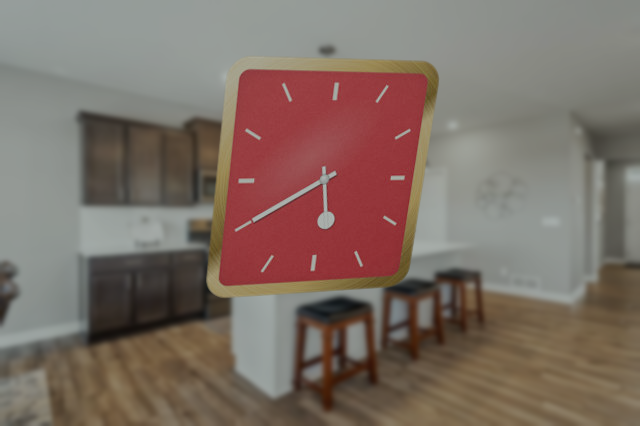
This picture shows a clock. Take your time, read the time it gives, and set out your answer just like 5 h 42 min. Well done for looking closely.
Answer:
5 h 40 min
